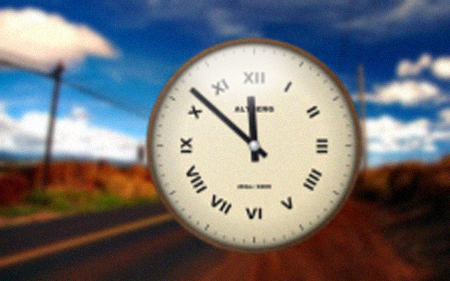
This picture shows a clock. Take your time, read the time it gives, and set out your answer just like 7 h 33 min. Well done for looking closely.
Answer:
11 h 52 min
